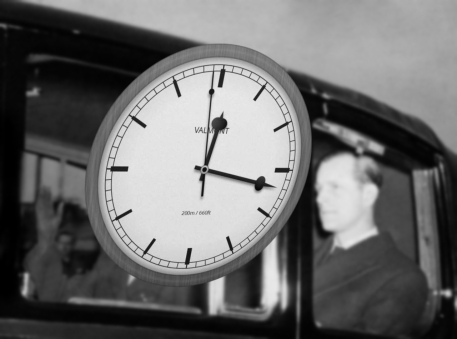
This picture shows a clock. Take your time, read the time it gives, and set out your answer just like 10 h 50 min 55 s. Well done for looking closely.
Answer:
12 h 16 min 59 s
